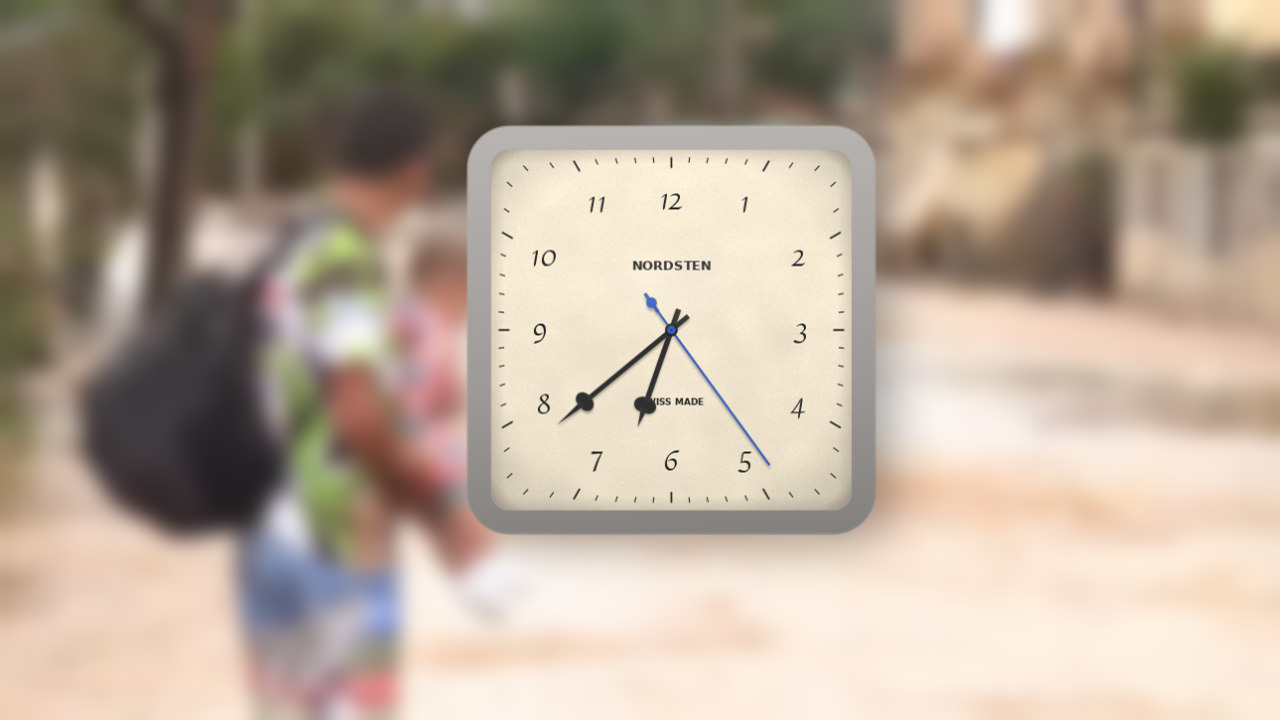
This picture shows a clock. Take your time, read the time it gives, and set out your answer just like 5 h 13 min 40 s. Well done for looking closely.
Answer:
6 h 38 min 24 s
